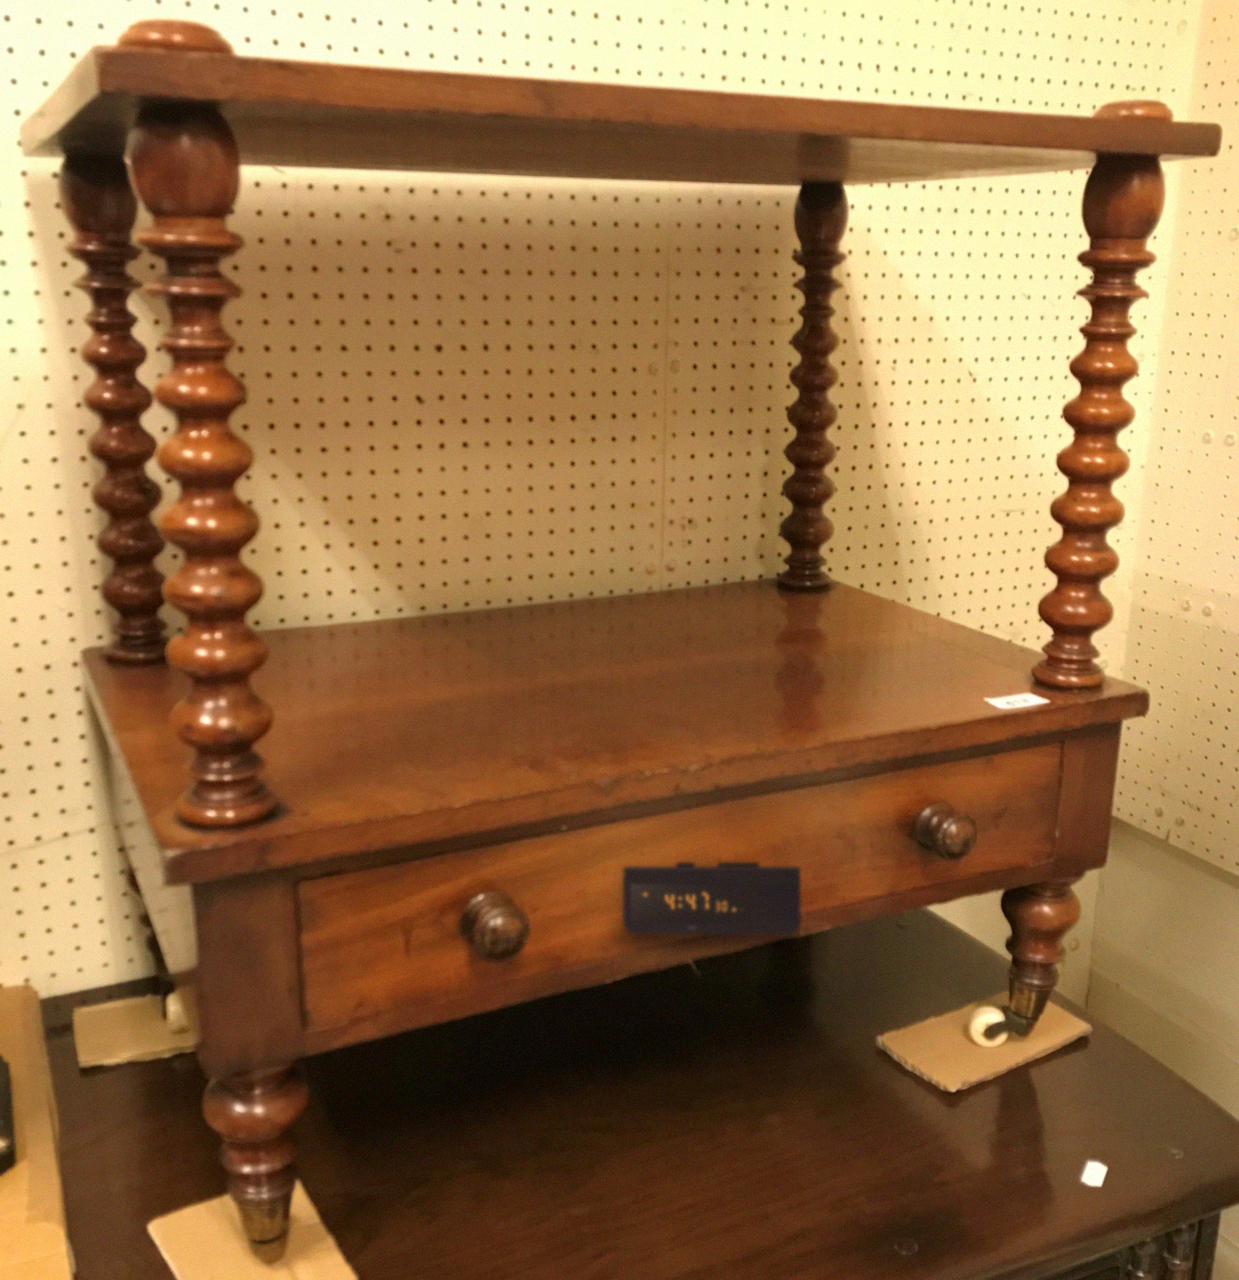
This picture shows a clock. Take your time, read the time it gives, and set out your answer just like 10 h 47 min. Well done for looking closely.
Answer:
4 h 47 min
